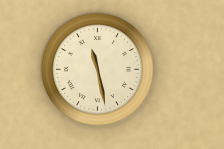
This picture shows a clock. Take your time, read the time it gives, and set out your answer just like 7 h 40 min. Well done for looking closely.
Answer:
11 h 28 min
